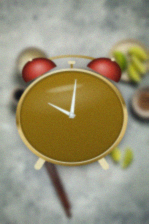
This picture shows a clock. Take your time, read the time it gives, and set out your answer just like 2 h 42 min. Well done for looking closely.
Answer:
10 h 01 min
